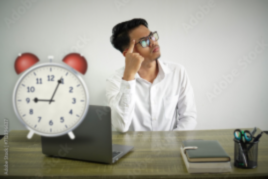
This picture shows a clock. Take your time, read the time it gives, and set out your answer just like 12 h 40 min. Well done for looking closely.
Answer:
9 h 04 min
